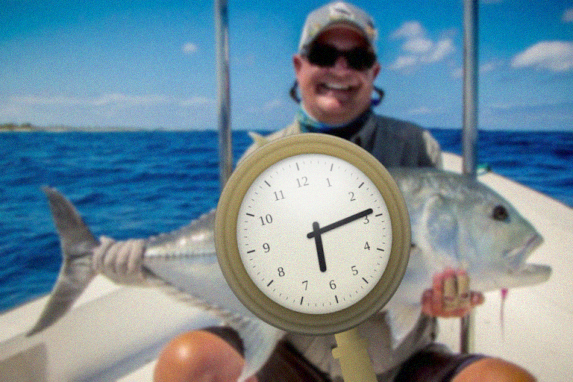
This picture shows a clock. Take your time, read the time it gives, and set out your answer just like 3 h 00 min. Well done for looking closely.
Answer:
6 h 14 min
